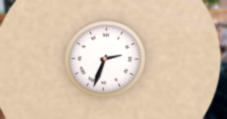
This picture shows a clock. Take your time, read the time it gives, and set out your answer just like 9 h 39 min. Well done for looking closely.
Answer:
2 h 33 min
